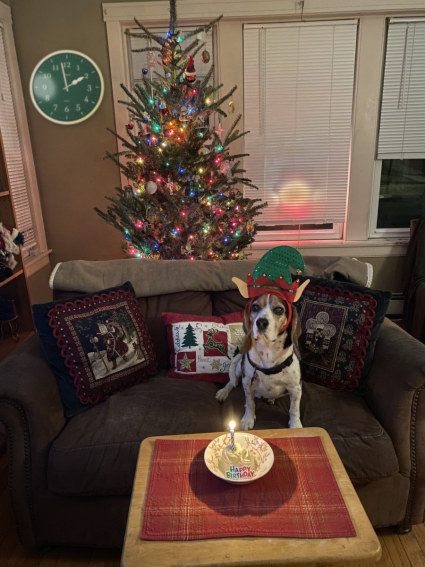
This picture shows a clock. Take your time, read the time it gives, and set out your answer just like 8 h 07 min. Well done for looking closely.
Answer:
1 h 58 min
